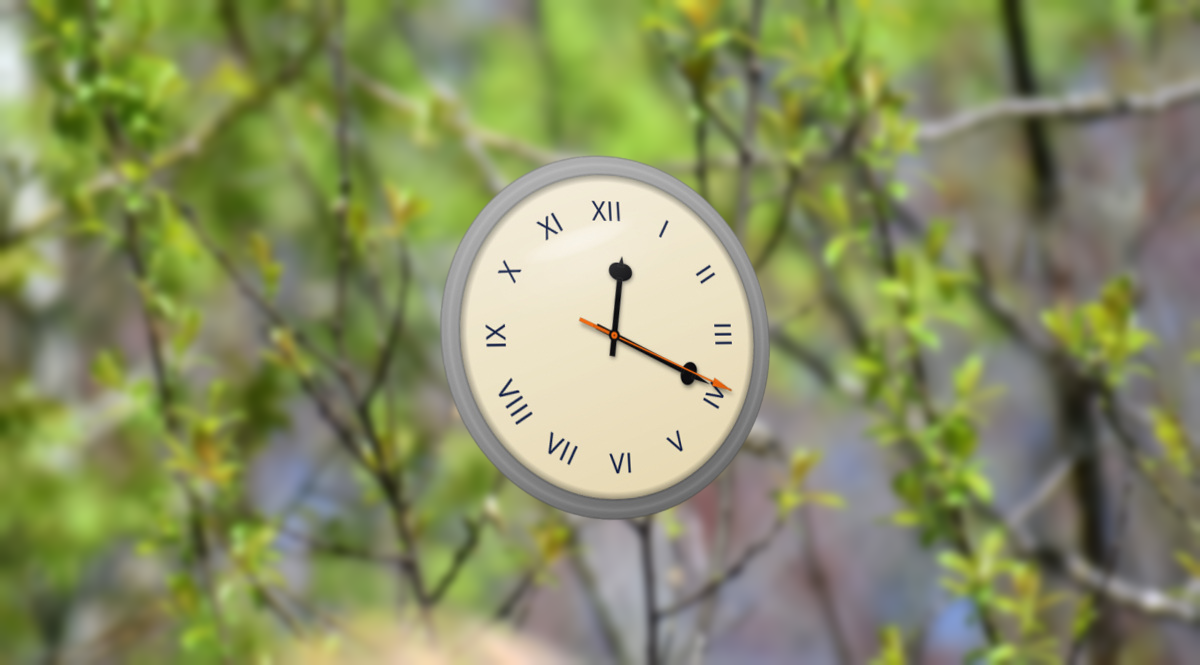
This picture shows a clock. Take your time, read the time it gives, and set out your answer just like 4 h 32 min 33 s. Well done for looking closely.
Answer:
12 h 19 min 19 s
